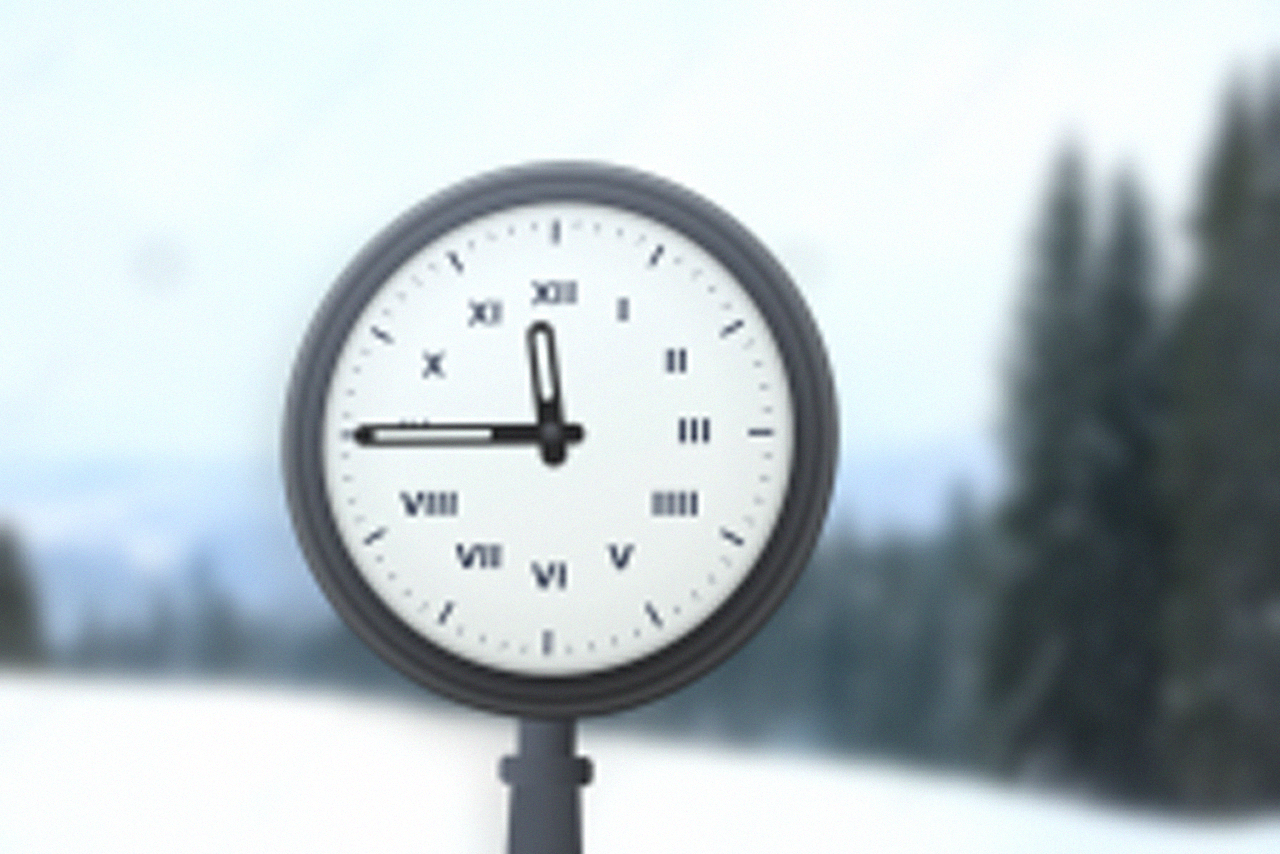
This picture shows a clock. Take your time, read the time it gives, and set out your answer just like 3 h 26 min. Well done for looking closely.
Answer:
11 h 45 min
